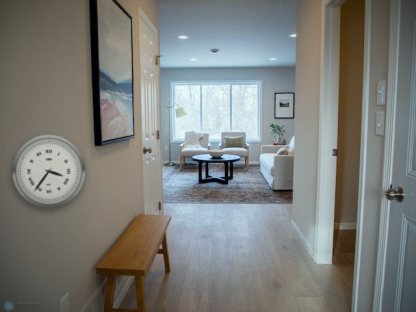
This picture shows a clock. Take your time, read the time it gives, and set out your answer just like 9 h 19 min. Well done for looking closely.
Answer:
3 h 36 min
